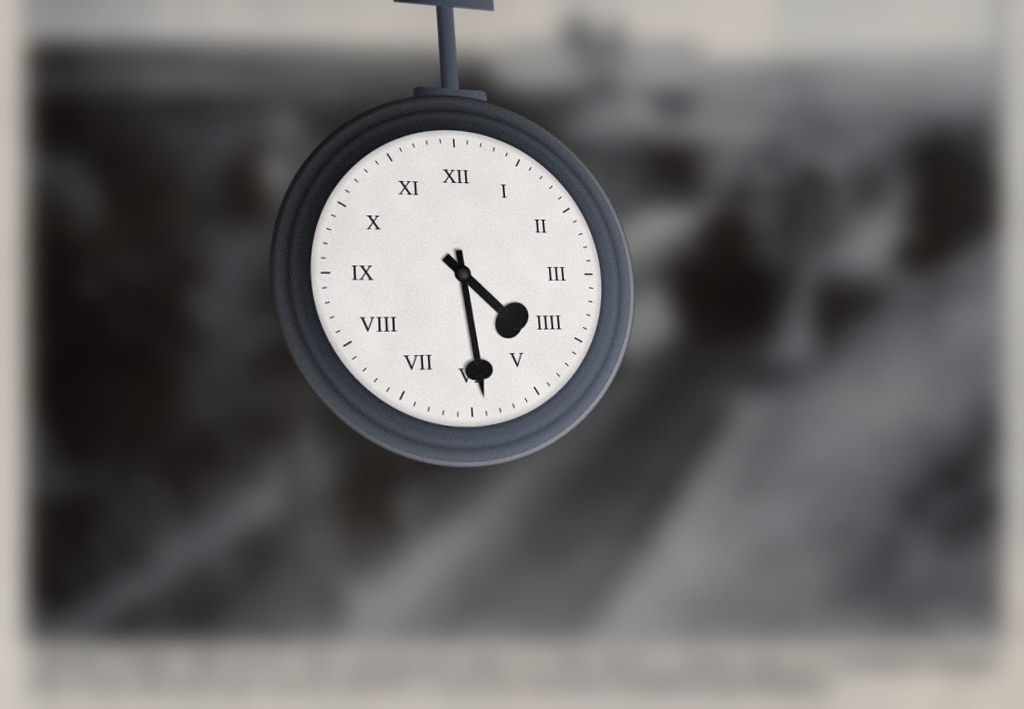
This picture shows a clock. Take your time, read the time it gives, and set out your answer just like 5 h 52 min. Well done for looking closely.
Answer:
4 h 29 min
